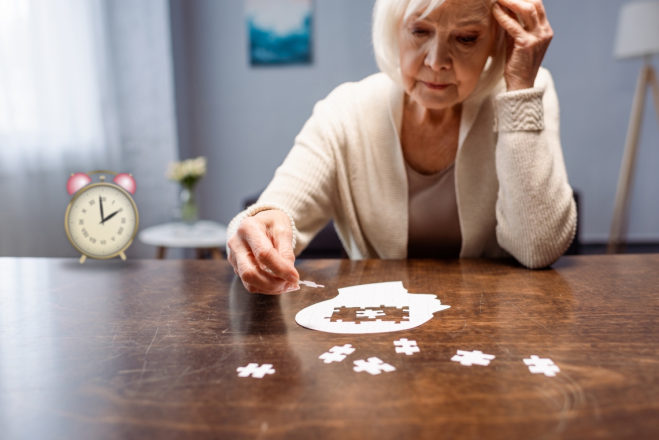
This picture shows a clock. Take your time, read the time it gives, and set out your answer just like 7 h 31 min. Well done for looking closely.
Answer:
1 h 59 min
